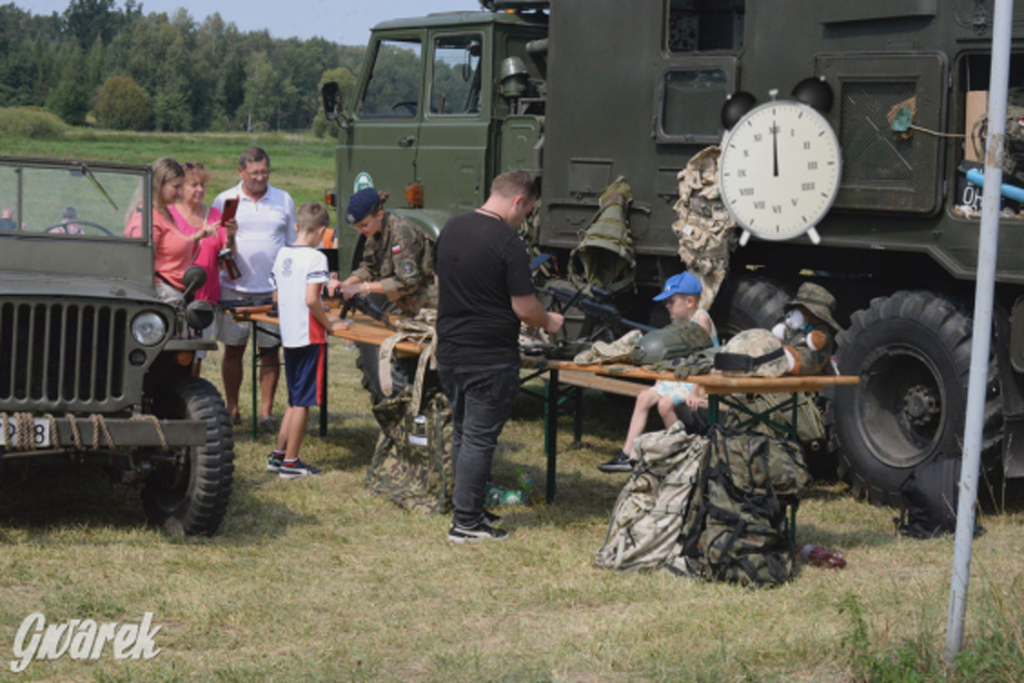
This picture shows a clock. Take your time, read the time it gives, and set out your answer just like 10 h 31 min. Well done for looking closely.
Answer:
12 h 00 min
